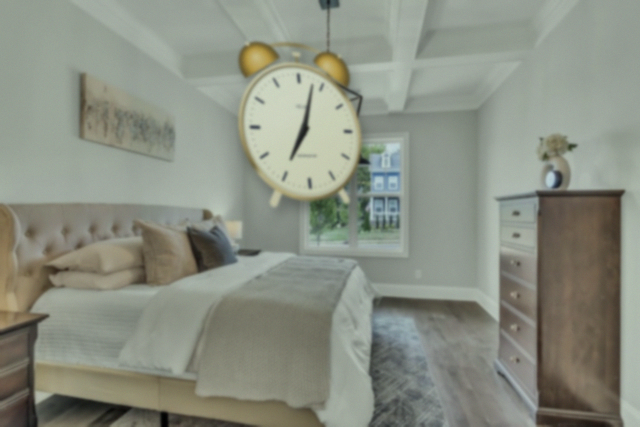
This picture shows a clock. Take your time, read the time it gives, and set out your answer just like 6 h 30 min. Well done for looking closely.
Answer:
7 h 03 min
